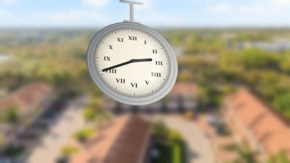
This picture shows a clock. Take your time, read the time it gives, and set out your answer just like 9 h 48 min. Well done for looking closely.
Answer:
2 h 41 min
